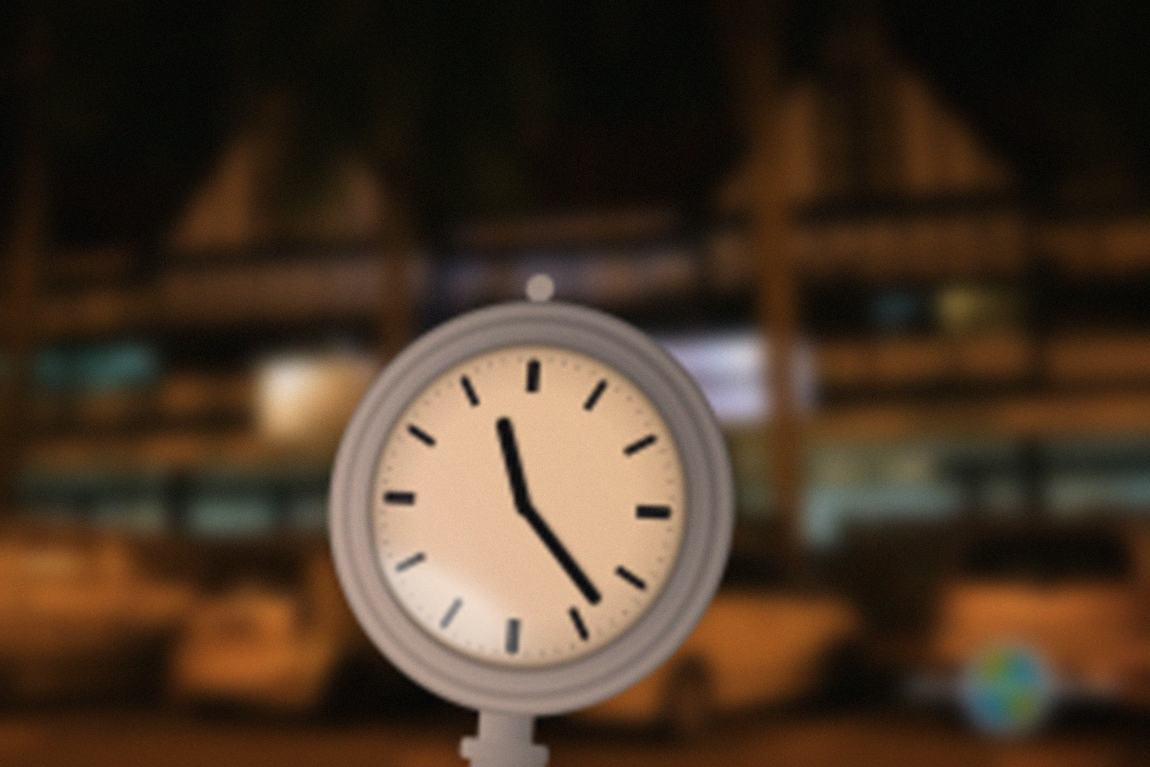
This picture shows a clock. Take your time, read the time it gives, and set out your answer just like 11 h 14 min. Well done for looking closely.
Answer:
11 h 23 min
